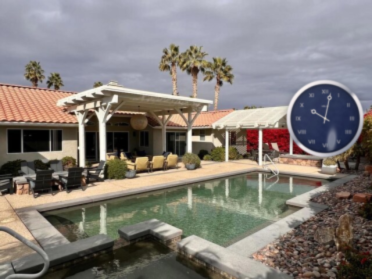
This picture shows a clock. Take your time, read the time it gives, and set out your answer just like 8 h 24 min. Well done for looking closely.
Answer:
10 h 02 min
